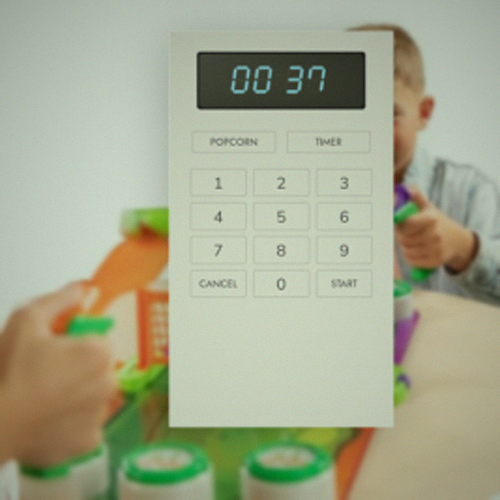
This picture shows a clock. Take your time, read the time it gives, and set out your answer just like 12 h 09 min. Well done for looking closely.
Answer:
0 h 37 min
